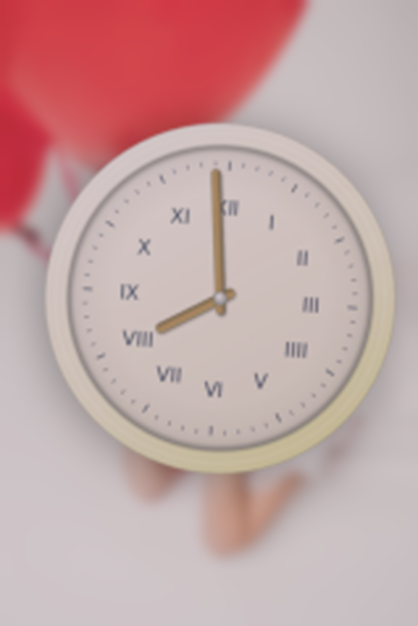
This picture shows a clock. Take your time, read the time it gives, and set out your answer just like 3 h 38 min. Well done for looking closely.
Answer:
7 h 59 min
